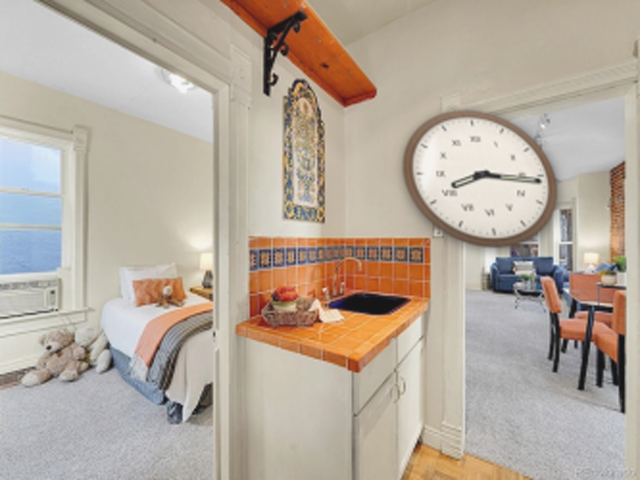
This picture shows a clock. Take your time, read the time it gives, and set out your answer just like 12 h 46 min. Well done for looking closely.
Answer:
8 h 16 min
